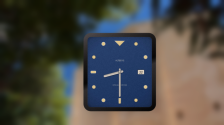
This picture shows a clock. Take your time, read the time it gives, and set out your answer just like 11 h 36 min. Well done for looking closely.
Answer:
8 h 30 min
